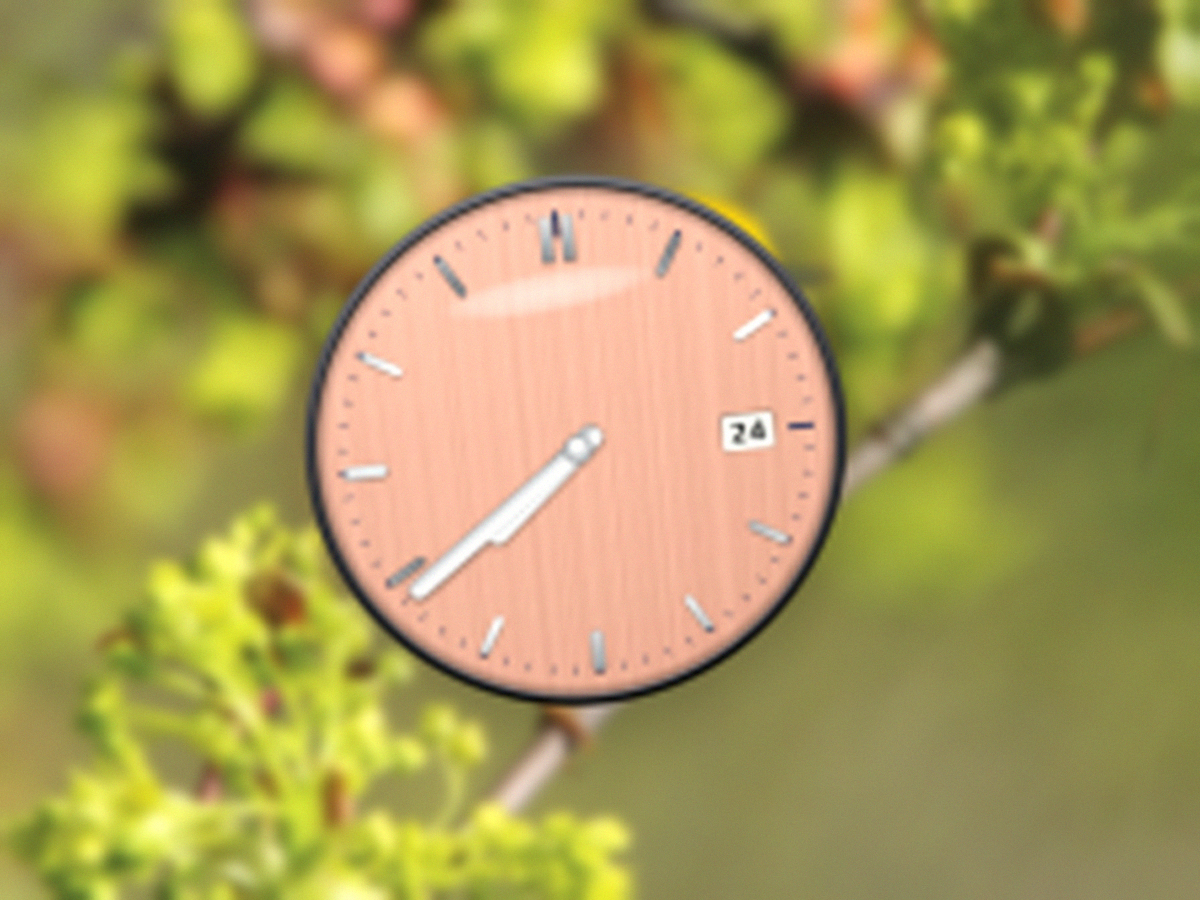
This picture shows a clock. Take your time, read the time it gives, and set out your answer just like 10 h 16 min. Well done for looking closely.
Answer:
7 h 39 min
